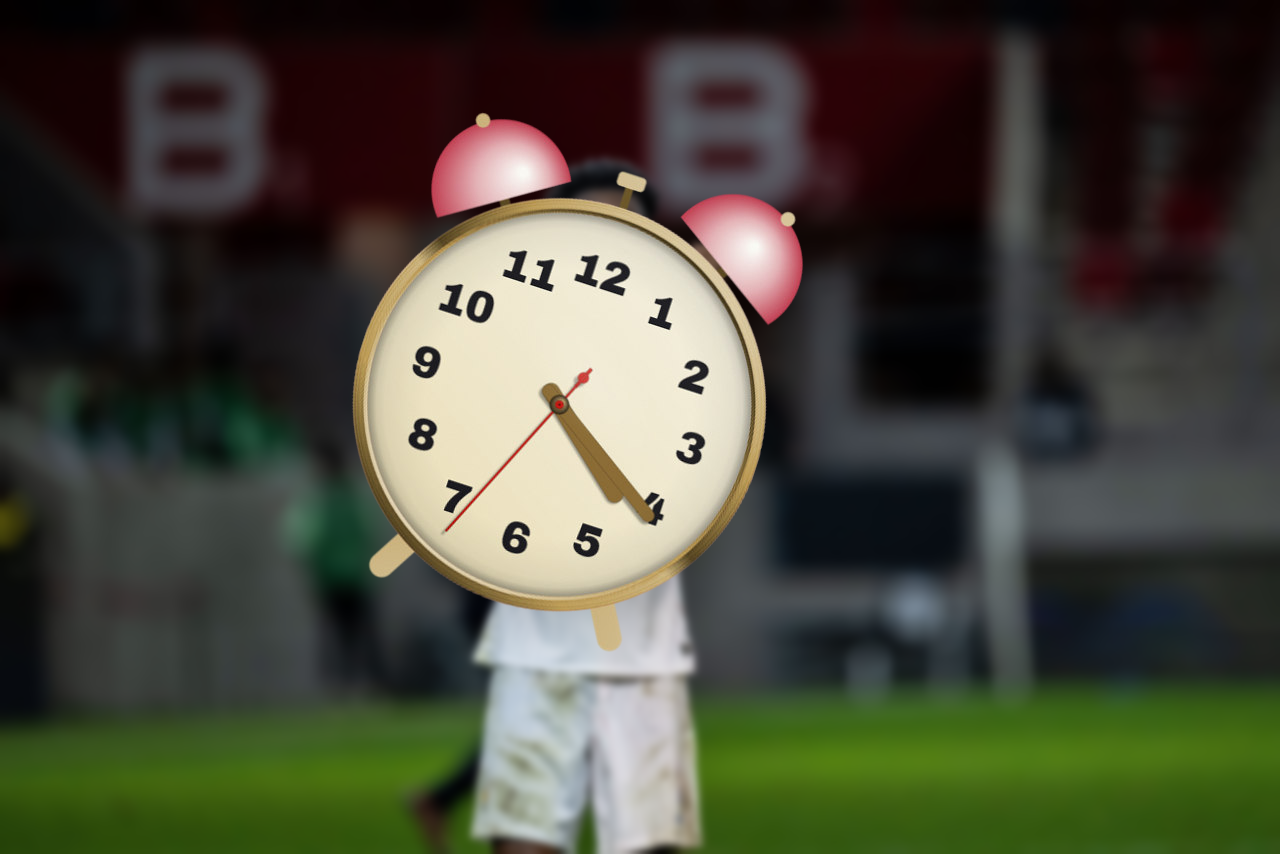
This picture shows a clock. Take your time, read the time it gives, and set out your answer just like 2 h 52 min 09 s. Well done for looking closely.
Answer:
4 h 20 min 34 s
